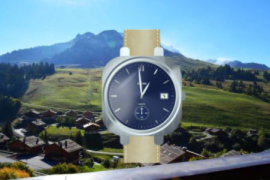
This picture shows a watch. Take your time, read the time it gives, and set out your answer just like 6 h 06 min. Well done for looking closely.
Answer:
12 h 59 min
